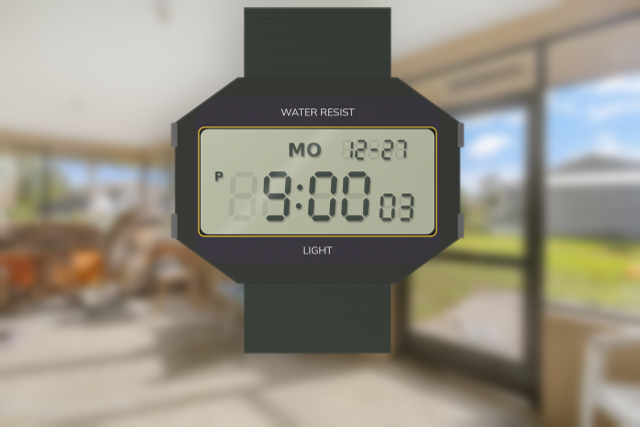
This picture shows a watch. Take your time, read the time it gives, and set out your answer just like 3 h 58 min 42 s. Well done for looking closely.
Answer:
9 h 00 min 03 s
